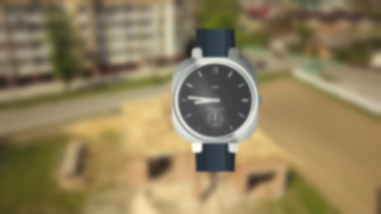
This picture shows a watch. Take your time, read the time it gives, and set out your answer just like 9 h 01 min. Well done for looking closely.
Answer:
8 h 46 min
